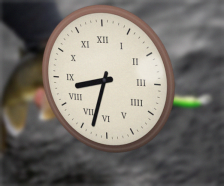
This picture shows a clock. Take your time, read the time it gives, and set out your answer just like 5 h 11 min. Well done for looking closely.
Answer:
8 h 33 min
